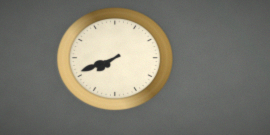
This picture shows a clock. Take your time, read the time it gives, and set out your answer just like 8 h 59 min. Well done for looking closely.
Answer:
7 h 41 min
